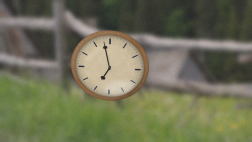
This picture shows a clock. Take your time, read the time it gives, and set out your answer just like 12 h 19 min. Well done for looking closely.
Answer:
6 h 58 min
